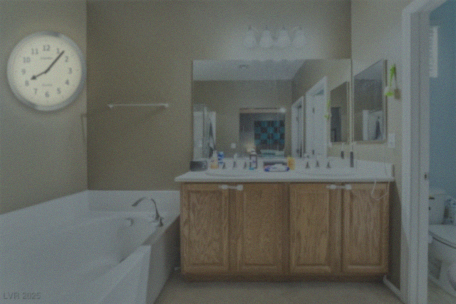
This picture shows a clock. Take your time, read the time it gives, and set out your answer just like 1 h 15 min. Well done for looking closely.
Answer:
8 h 07 min
